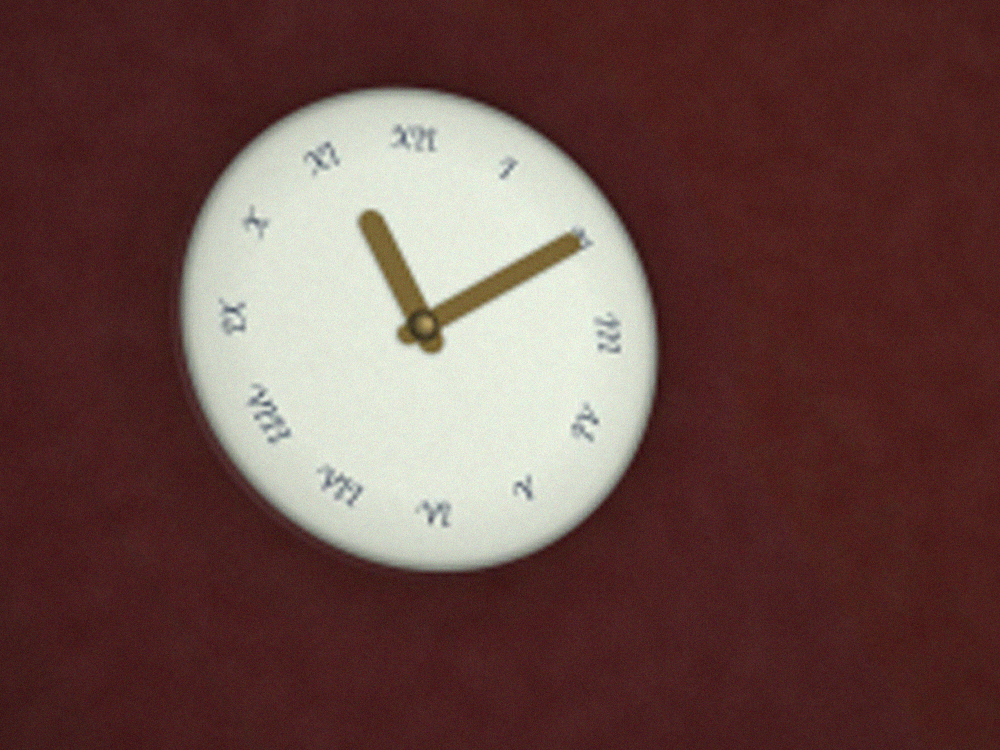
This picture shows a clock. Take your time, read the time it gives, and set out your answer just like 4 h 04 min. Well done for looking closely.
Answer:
11 h 10 min
